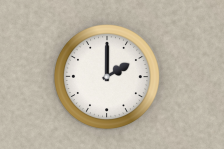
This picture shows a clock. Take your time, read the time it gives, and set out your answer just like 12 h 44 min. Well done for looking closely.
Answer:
2 h 00 min
